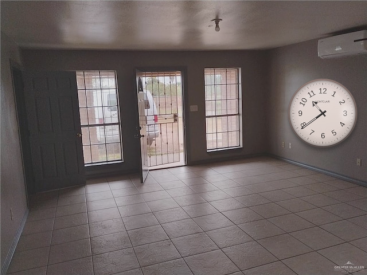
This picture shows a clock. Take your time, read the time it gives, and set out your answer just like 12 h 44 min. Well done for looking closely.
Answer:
10 h 39 min
